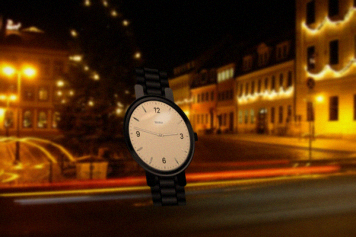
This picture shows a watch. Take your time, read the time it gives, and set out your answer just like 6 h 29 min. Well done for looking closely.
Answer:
2 h 47 min
